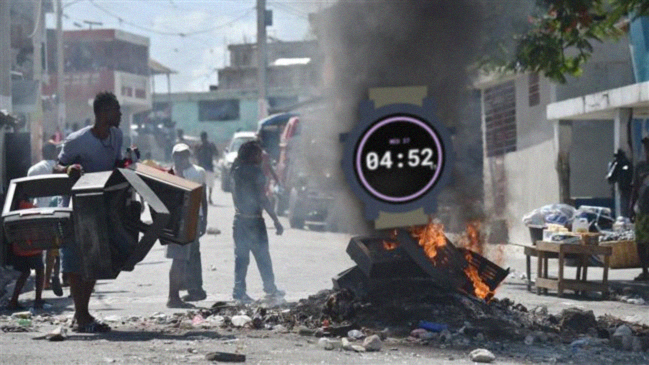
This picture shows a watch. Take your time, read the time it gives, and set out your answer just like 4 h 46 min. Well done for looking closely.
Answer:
4 h 52 min
